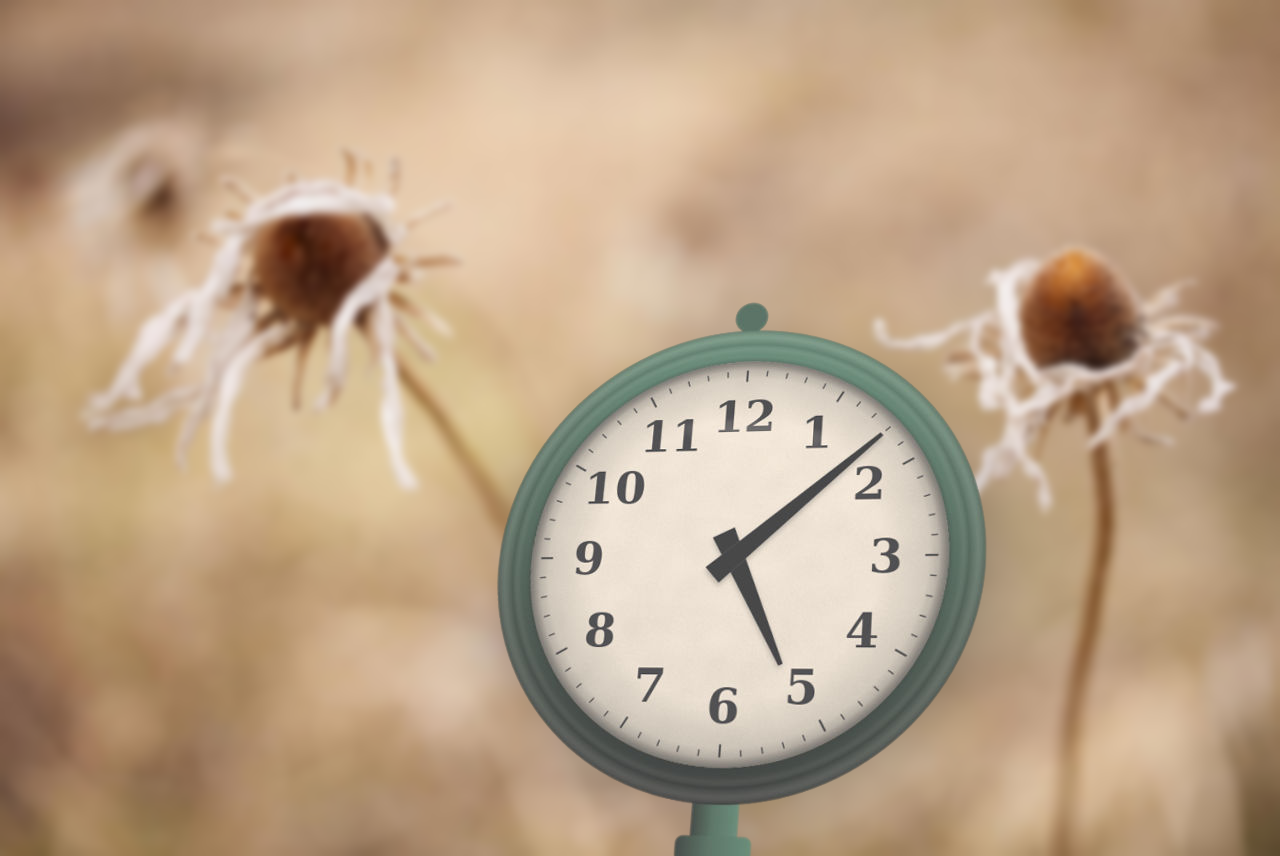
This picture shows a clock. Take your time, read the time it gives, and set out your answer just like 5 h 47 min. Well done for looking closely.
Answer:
5 h 08 min
